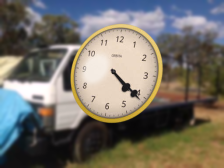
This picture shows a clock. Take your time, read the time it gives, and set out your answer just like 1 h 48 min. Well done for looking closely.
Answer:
4 h 21 min
